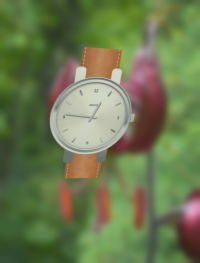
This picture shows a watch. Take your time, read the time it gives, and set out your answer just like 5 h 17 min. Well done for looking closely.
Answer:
12 h 46 min
